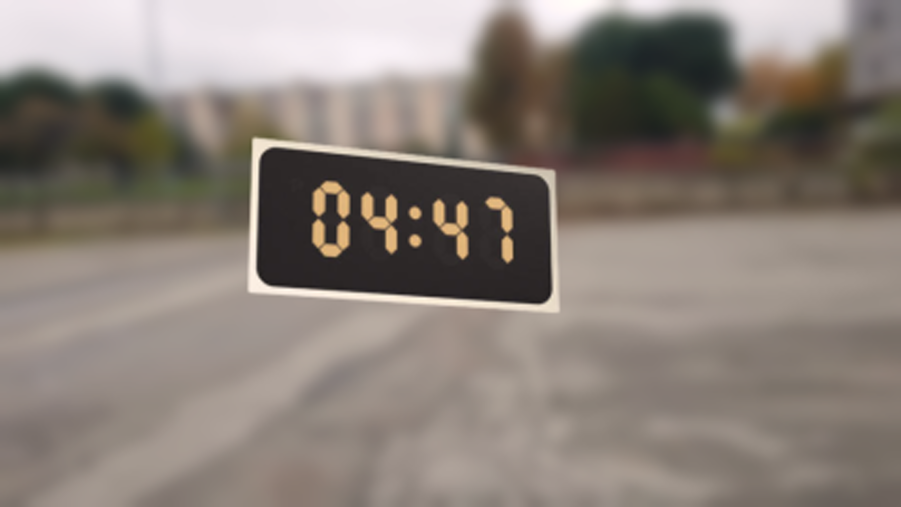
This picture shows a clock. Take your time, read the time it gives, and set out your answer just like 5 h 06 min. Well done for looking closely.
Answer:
4 h 47 min
